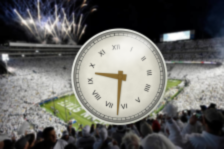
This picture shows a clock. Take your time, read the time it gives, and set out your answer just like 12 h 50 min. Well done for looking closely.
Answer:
9 h 32 min
